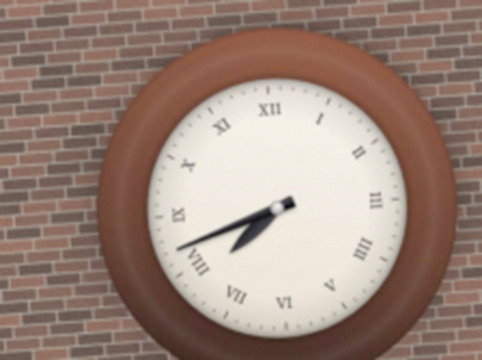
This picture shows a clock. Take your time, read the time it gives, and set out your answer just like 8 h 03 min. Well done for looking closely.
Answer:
7 h 42 min
